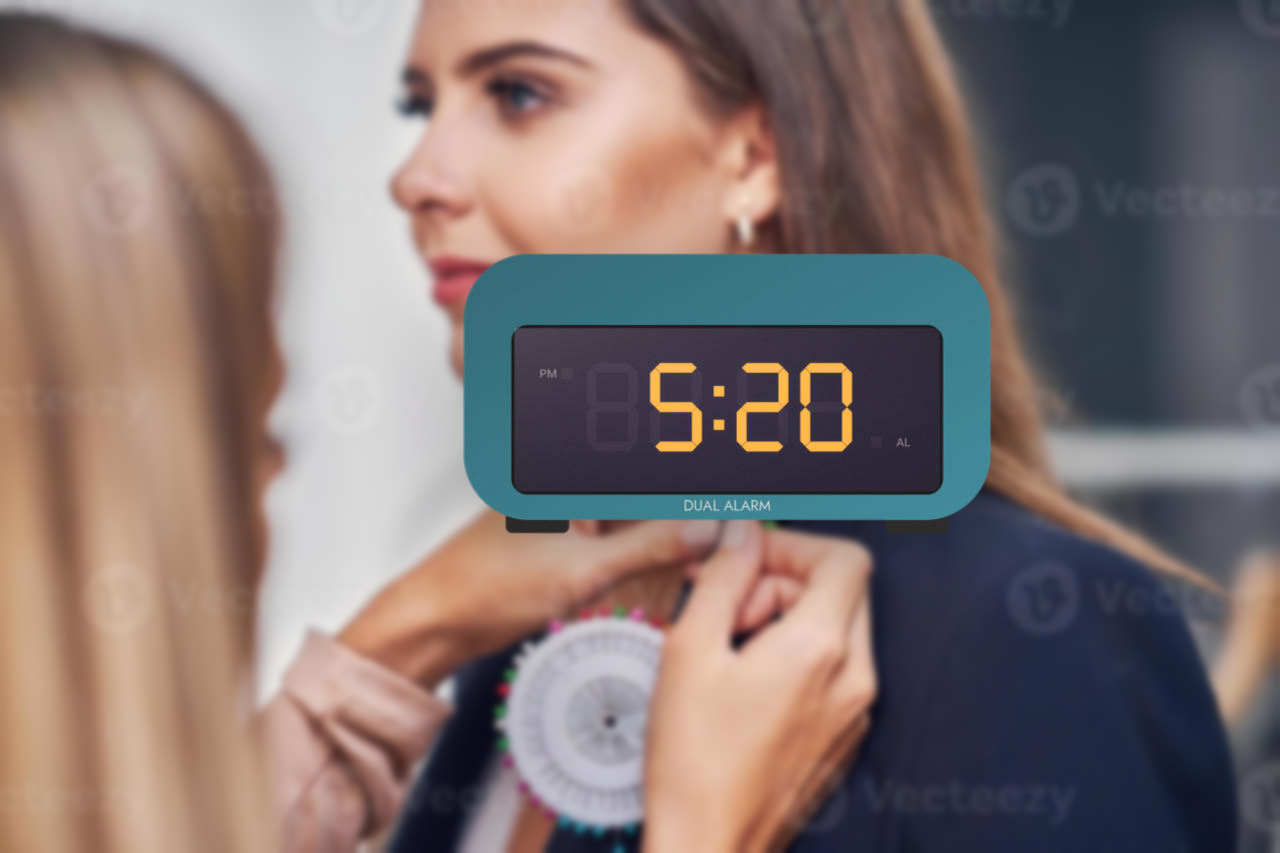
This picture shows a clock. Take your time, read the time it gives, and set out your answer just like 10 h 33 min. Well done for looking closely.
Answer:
5 h 20 min
